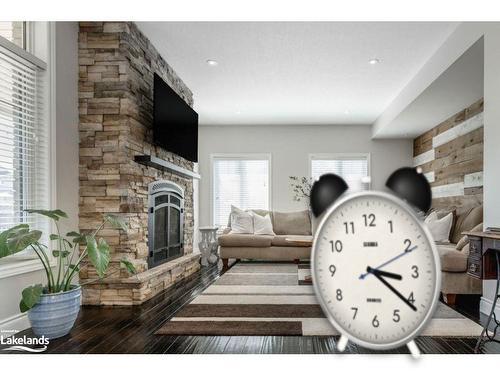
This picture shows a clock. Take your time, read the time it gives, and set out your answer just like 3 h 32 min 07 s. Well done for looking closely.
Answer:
3 h 21 min 11 s
